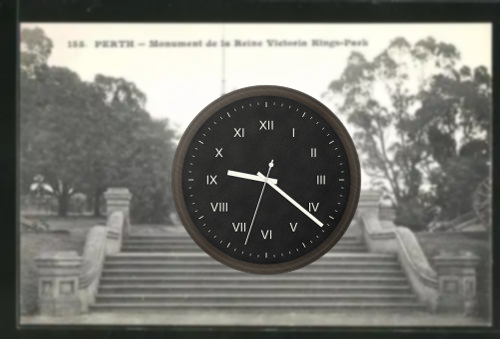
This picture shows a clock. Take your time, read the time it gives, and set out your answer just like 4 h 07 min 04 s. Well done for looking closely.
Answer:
9 h 21 min 33 s
